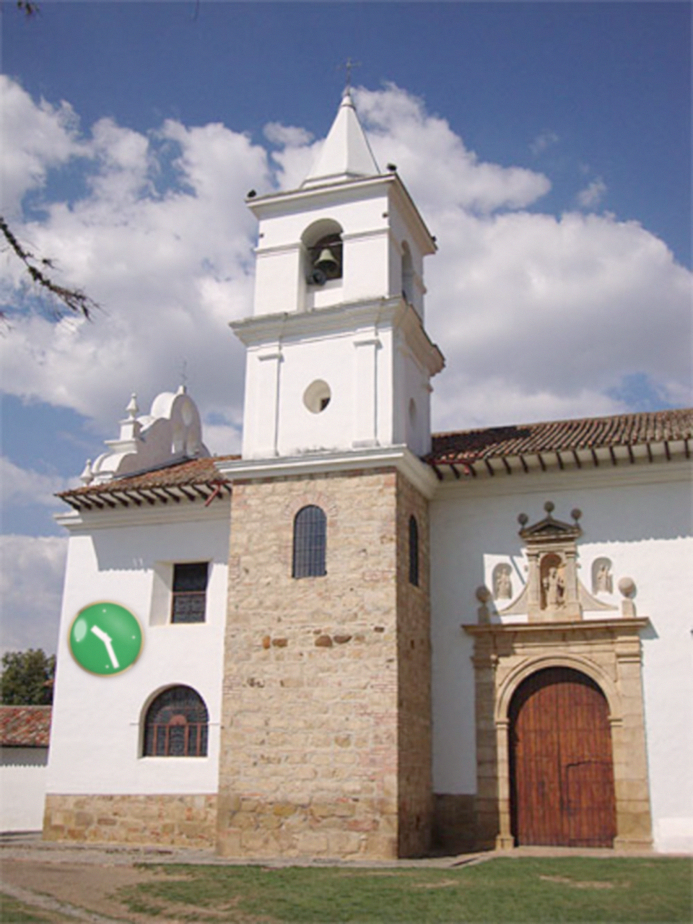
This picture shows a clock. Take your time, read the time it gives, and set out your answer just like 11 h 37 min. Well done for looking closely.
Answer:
10 h 27 min
